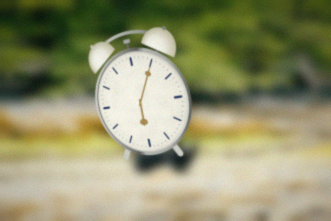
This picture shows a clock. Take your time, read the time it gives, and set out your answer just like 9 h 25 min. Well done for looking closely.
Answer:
6 h 05 min
